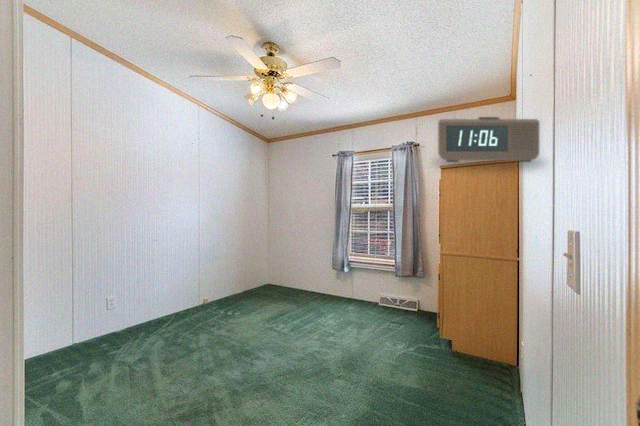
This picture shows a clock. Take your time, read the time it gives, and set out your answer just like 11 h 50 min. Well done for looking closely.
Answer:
11 h 06 min
